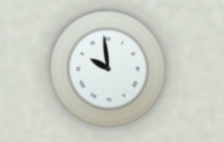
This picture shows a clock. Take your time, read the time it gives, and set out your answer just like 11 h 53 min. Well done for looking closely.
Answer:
9 h 59 min
